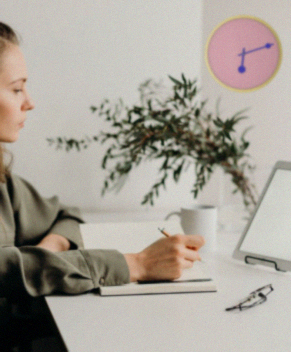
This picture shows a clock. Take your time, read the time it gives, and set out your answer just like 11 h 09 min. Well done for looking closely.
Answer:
6 h 12 min
